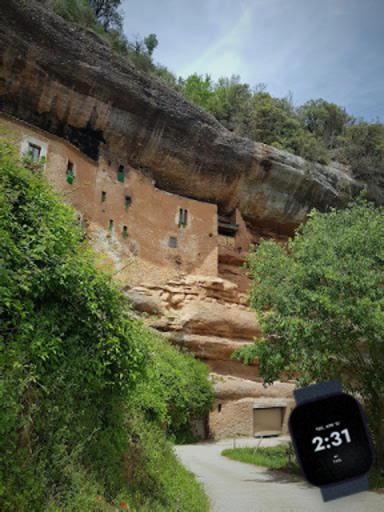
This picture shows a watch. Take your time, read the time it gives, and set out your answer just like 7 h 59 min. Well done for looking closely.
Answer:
2 h 31 min
